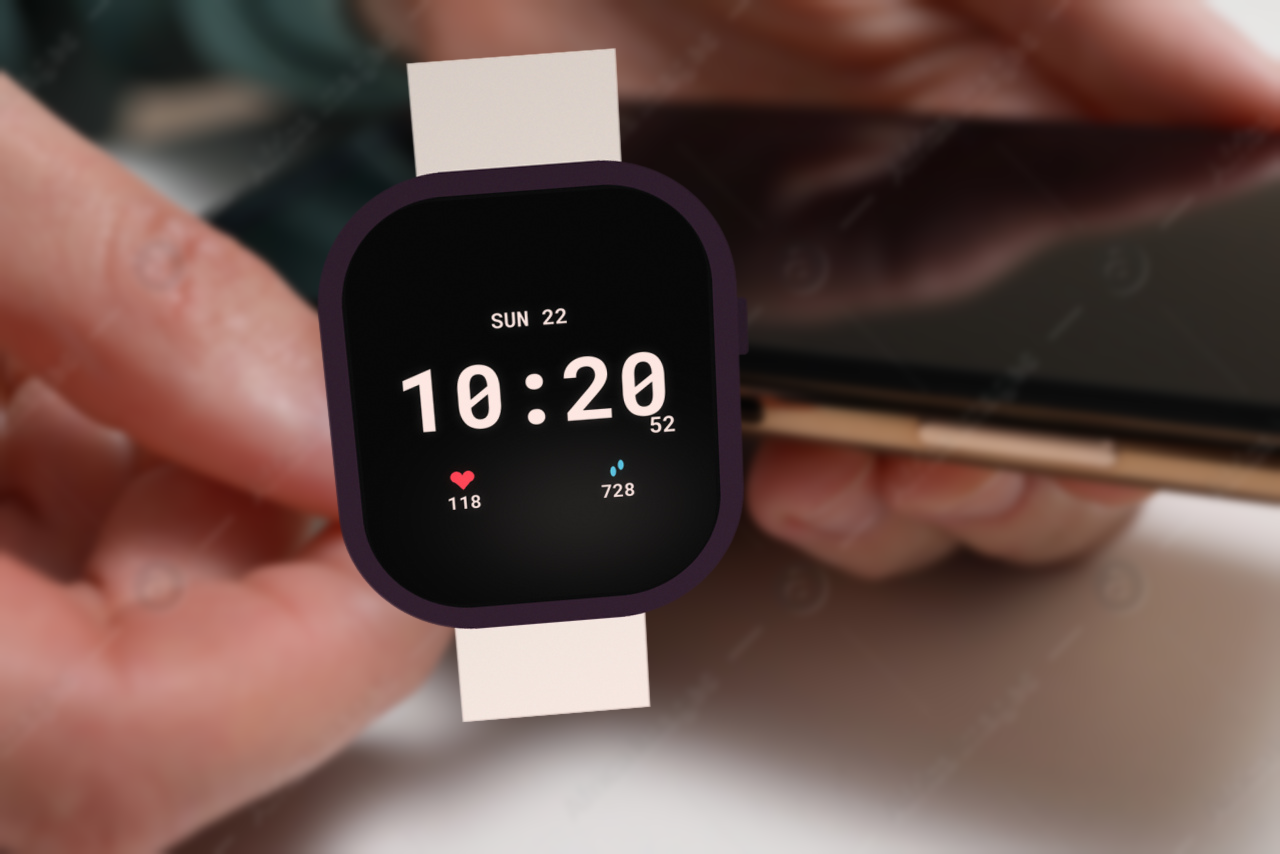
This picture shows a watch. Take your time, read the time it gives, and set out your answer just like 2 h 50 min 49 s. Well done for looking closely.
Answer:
10 h 20 min 52 s
